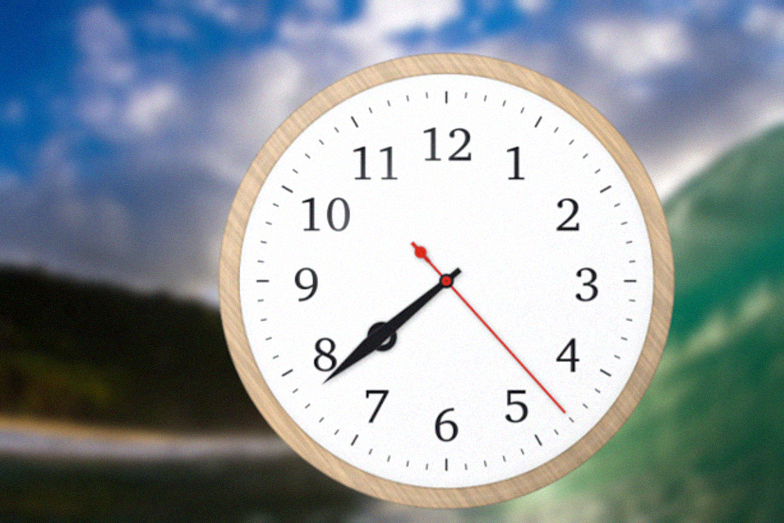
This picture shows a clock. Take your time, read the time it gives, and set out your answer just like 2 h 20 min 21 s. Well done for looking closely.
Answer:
7 h 38 min 23 s
